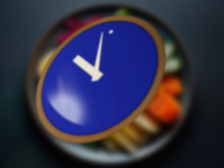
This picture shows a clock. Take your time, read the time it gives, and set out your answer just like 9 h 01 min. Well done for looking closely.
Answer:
9 h 58 min
